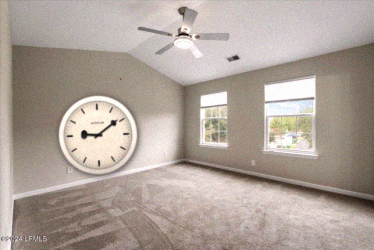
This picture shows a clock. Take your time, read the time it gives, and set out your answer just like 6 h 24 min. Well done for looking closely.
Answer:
9 h 09 min
